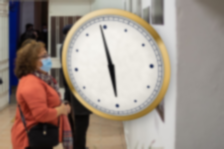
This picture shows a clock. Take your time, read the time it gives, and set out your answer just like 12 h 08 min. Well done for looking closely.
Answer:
5 h 59 min
